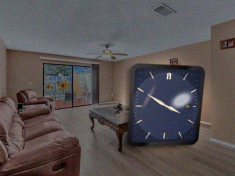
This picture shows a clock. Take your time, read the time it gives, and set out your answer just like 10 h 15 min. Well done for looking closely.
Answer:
3 h 50 min
